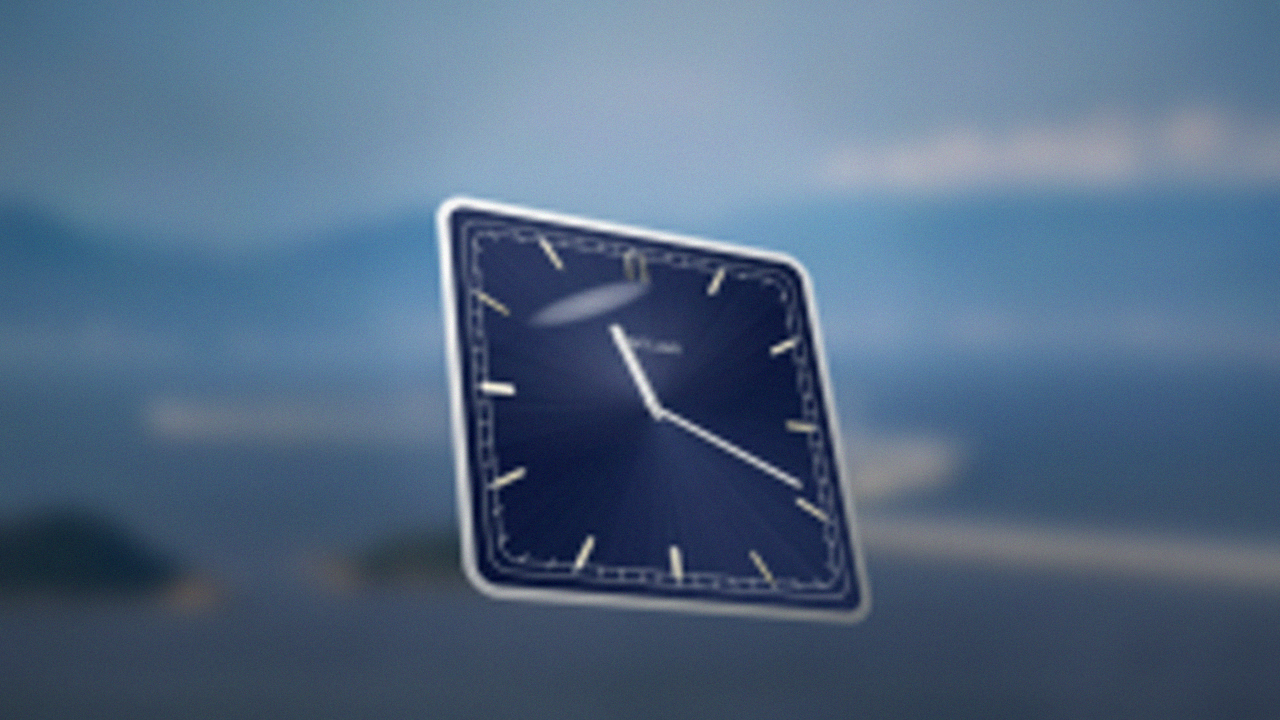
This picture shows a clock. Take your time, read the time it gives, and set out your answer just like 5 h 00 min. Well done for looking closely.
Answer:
11 h 19 min
